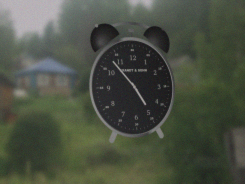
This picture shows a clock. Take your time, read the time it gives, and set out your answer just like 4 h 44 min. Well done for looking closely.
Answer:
4 h 53 min
